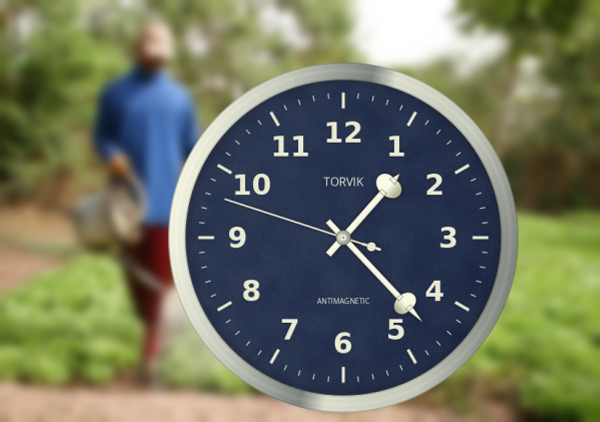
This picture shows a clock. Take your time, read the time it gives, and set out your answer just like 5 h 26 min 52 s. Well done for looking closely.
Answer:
1 h 22 min 48 s
